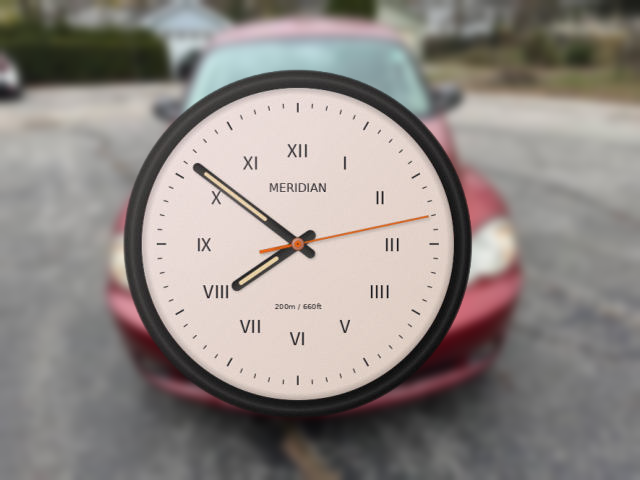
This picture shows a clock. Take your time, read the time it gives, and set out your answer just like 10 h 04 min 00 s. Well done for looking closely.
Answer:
7 h 51 min 13 s
